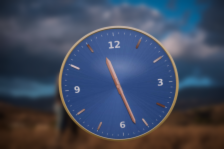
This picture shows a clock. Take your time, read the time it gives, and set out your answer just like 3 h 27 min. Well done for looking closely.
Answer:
11 h 27 min
